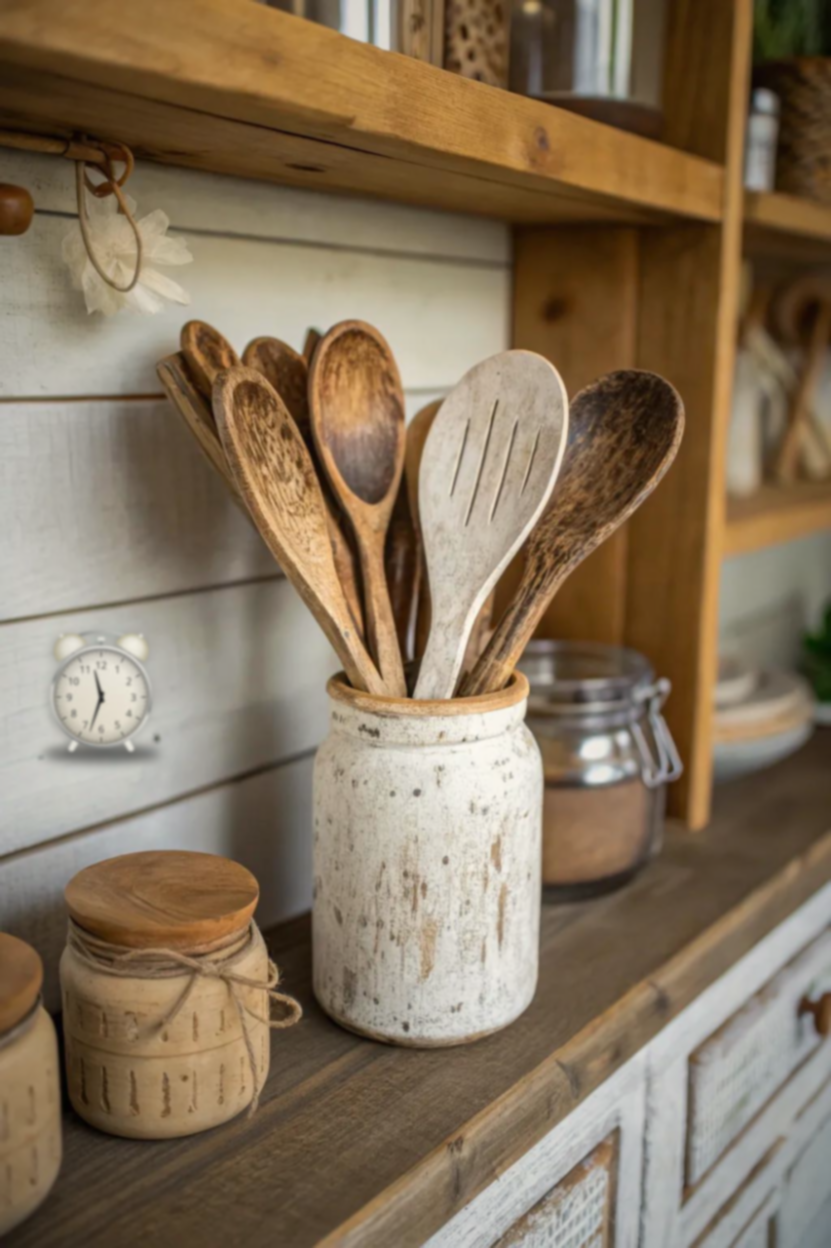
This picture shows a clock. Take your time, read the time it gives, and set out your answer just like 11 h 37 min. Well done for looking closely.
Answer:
11 h 33 min
